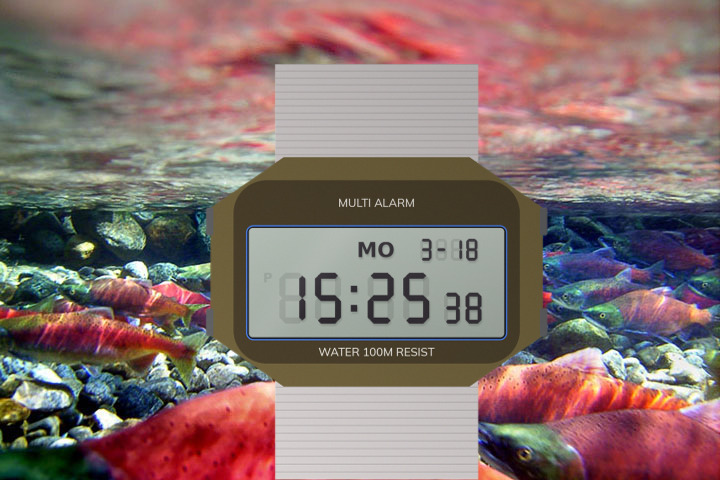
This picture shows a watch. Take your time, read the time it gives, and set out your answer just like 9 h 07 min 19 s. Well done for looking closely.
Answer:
15 h 25 min 38 s
